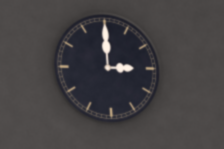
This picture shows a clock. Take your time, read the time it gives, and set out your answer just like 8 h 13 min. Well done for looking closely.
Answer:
3 h 00 min
